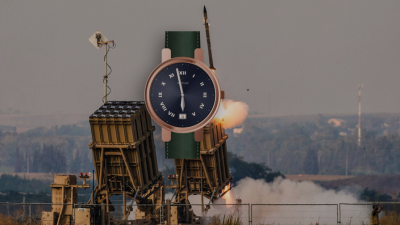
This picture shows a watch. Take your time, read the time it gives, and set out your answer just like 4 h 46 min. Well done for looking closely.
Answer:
5 h 58 min
